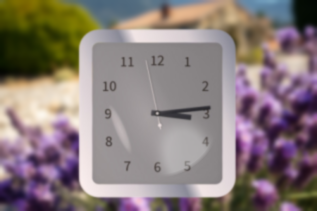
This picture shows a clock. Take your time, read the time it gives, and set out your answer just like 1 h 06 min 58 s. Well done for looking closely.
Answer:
3 h 13 min 58 s
